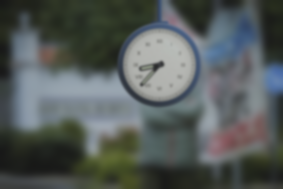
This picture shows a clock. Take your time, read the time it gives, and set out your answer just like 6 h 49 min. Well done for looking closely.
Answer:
8 h 37 min
